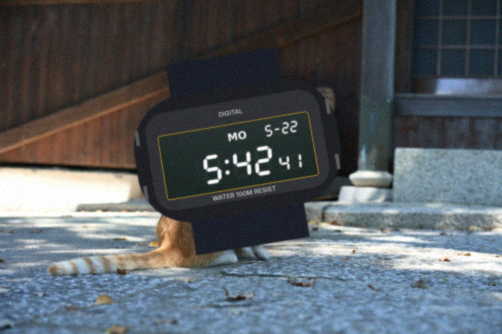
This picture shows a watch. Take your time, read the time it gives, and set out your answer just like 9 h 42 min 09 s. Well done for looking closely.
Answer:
5 h 42 min 41 s
